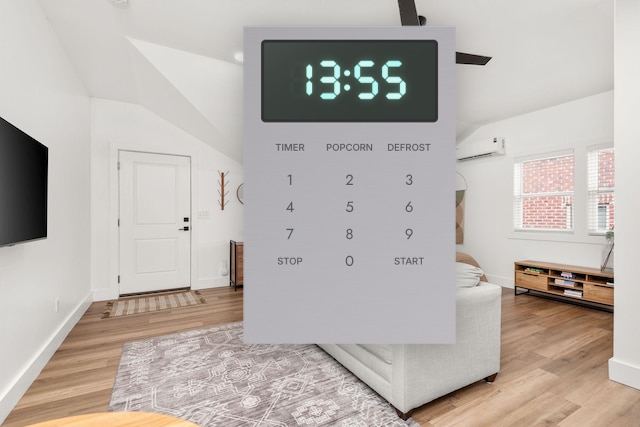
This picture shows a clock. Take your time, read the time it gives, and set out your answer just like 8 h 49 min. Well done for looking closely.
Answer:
13 h 55 min
